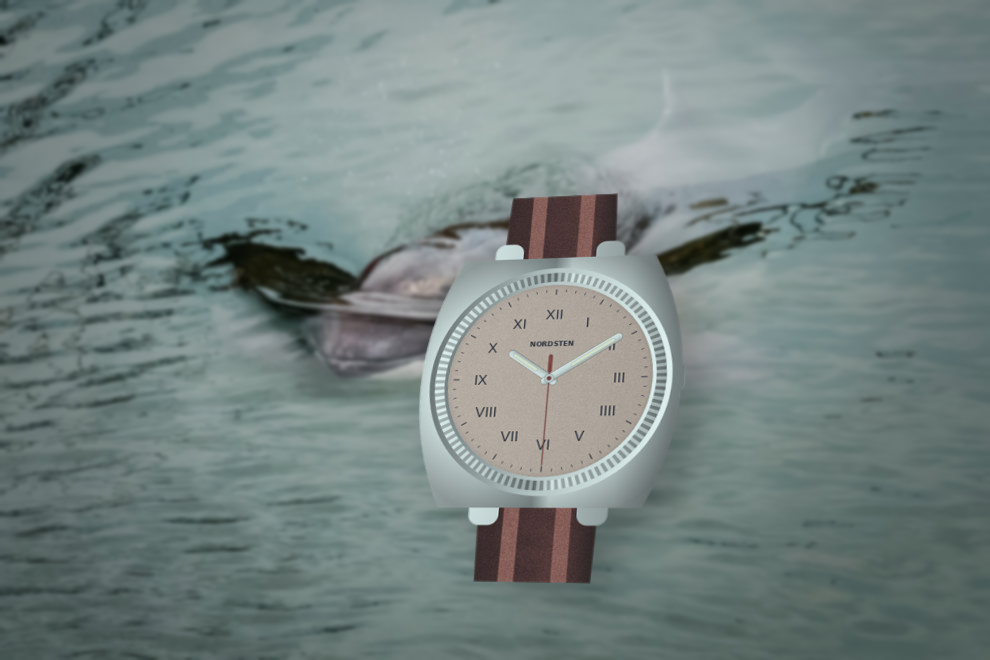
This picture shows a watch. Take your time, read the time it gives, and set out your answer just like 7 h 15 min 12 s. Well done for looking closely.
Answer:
10 h 09 min 30 s
